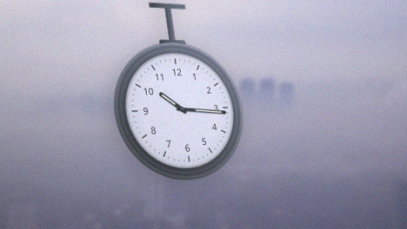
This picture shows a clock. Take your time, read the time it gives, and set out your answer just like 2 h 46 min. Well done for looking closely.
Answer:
10 h 16 min
